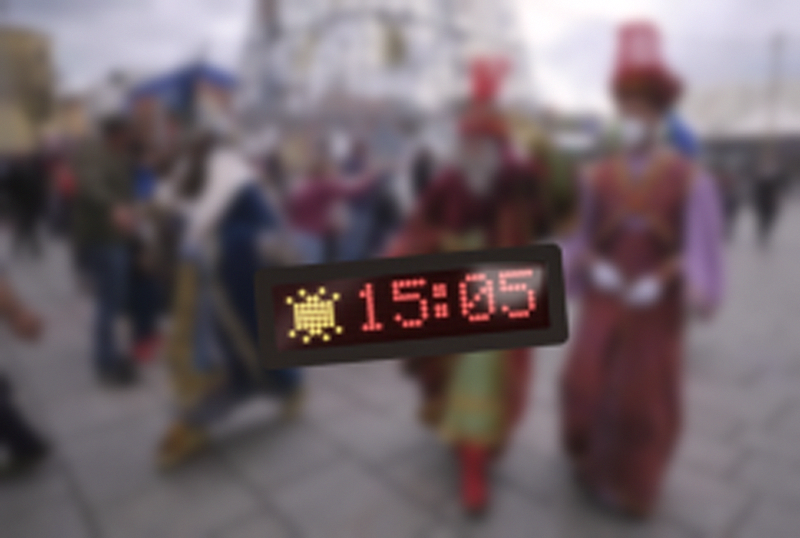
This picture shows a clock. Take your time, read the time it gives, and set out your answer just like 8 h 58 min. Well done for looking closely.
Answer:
15 h 05 min
